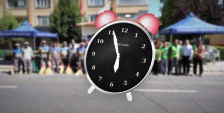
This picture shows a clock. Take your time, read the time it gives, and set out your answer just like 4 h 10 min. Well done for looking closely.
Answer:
5 h 56 min
